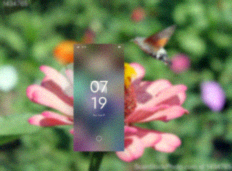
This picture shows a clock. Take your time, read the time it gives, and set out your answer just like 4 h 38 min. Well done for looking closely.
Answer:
7 h 19 min
